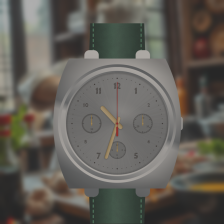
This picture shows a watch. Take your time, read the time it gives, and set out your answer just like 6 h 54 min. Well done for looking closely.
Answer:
10 h 33 min
